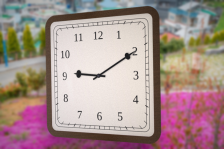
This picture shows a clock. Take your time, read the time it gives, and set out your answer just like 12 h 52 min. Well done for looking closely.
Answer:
9 h 10 min
